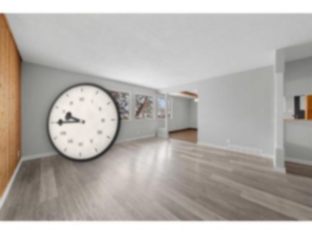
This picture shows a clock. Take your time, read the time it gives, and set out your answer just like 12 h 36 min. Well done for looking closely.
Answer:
9 h 45 min
